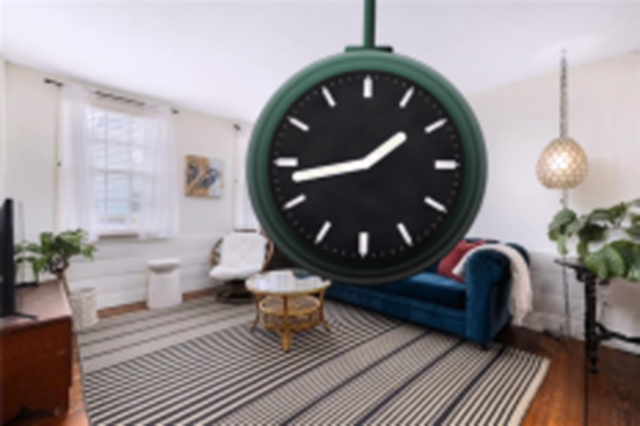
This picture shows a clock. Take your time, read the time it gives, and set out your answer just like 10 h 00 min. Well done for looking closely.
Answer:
1 h 43 min
